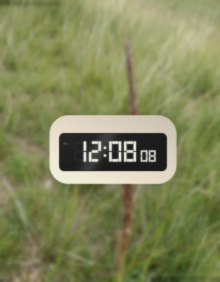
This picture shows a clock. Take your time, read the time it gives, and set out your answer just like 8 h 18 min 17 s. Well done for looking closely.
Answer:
12 h 08 min 08 s
